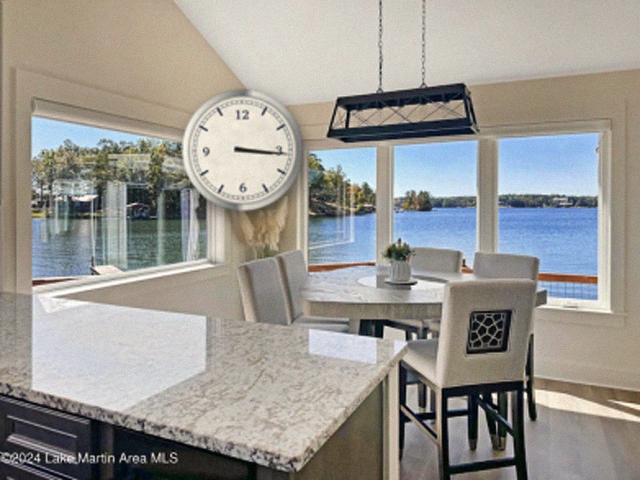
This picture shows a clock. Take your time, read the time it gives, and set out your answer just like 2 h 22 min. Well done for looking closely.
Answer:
3 h 16 min
